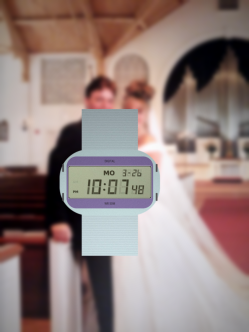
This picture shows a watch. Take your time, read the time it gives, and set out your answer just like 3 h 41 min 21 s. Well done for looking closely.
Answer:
10 h 07 min 48 s
